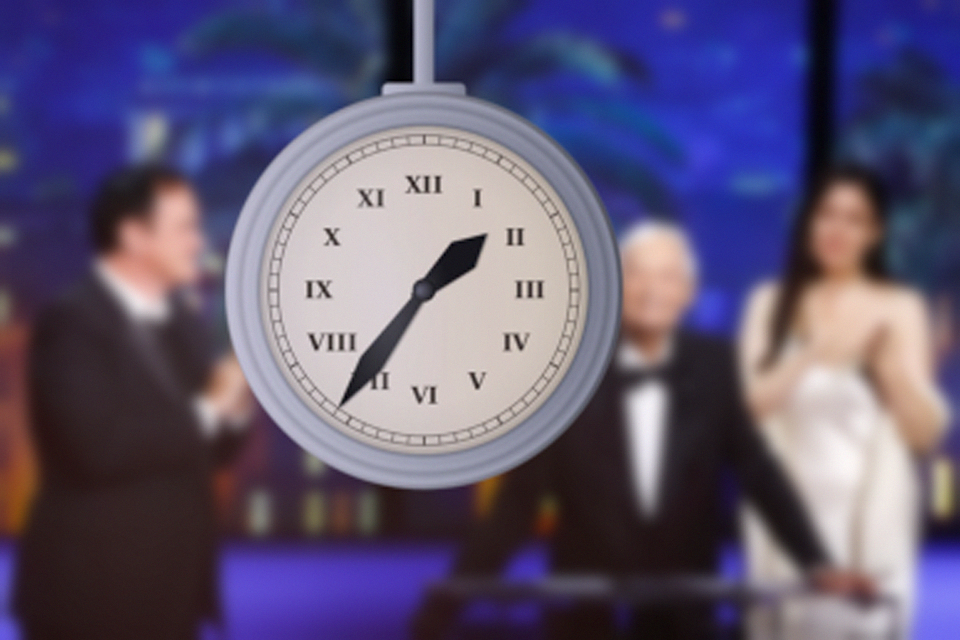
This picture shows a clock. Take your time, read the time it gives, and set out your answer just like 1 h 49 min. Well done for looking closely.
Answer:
1 h 36 min
